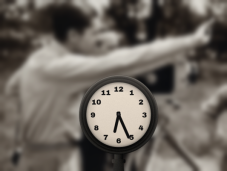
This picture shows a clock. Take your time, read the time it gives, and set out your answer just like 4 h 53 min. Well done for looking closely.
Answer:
6 h 26 min
